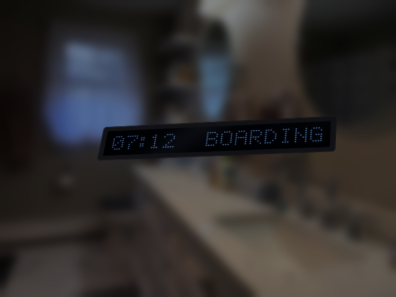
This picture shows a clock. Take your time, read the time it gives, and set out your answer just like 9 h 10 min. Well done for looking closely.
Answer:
7 h 12 min
